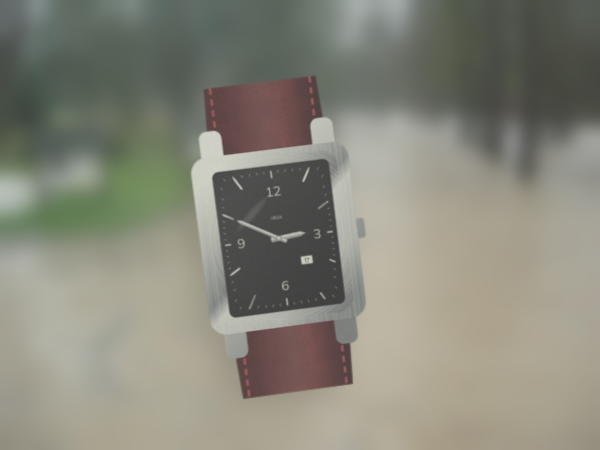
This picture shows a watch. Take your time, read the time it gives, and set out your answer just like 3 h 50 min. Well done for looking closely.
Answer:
2 h 50 min
